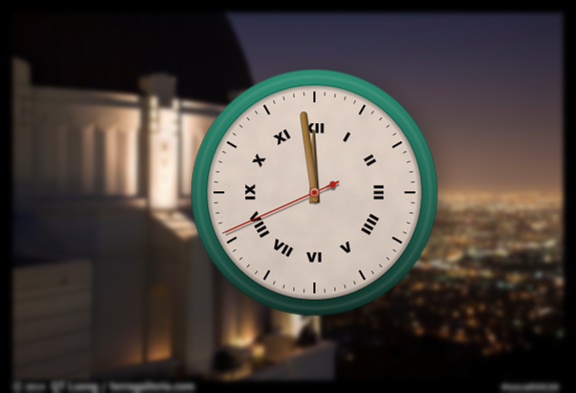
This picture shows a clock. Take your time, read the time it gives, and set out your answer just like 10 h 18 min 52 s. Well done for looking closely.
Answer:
11 h 58 min 41 s
